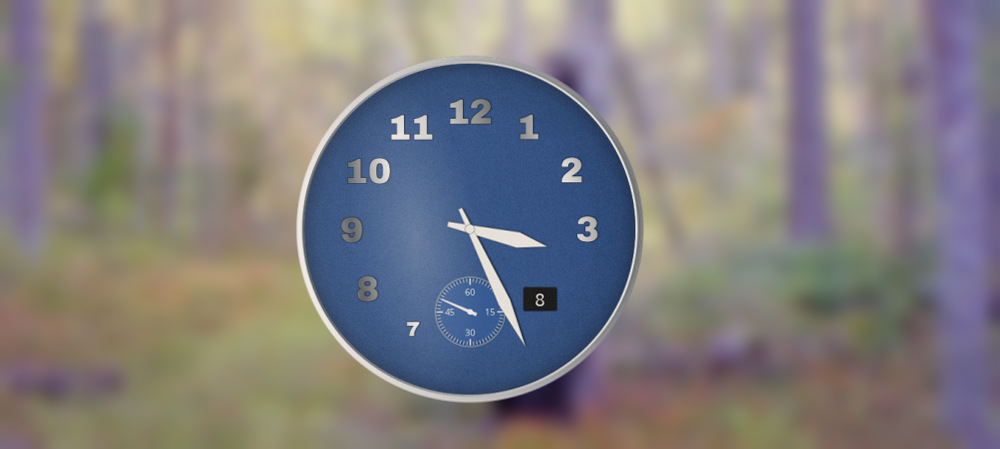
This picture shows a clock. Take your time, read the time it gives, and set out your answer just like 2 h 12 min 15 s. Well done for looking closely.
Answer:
3 h 25 min 49 s
